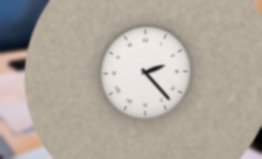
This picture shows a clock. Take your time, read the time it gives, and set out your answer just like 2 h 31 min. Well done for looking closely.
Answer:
2 h 23 min
